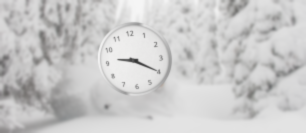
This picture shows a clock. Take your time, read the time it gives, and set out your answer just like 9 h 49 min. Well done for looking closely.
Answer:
9 h 20 min
